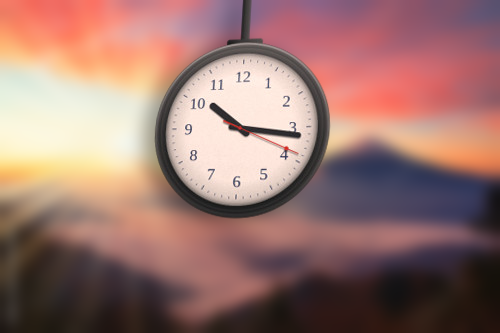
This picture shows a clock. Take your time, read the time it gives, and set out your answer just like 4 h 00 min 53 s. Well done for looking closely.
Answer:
10 h 16 min 19 s
